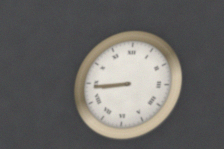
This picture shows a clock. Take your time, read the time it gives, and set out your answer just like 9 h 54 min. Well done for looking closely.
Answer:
8 h 44 min
